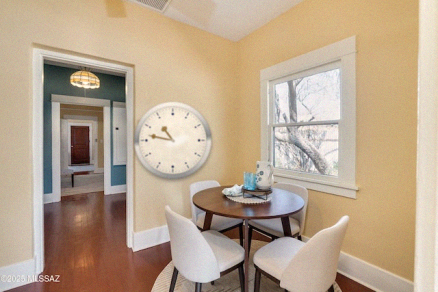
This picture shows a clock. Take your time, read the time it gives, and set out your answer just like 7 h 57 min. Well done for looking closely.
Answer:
10 h 47 min
